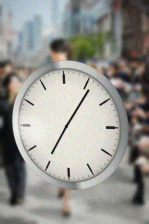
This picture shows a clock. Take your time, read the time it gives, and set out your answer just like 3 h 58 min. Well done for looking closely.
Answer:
7 h 06 min
